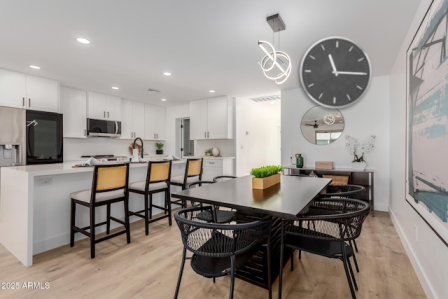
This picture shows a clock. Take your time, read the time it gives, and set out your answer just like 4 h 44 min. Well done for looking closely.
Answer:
11 h 15 min
